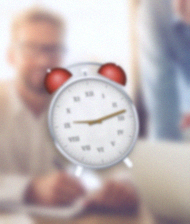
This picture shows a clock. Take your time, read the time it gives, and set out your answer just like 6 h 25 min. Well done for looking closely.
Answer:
9 h 13 min
